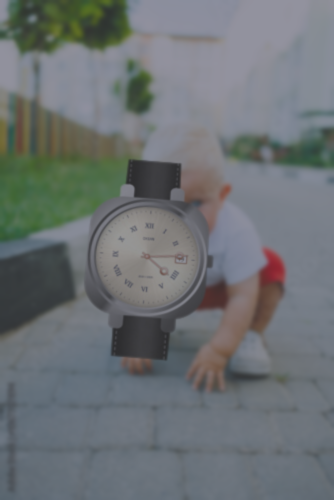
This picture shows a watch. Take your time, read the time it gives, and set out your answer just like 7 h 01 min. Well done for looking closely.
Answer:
4 h 14 min
